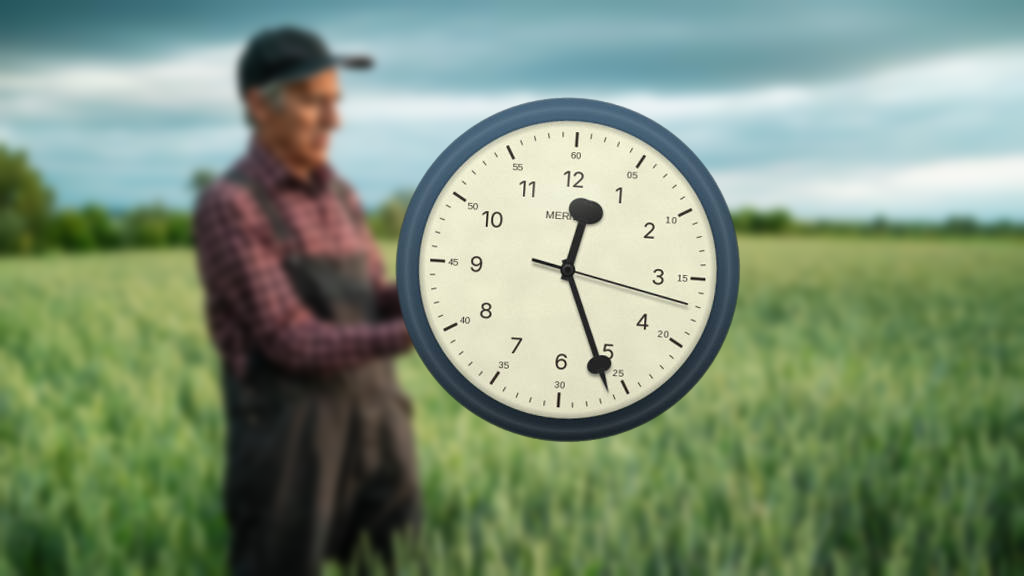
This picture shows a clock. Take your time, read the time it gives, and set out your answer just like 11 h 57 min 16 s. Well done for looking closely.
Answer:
12 h 26 min 17 s
